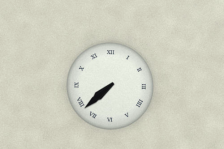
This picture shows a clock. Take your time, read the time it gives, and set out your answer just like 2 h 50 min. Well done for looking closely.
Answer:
7 h 38 min
